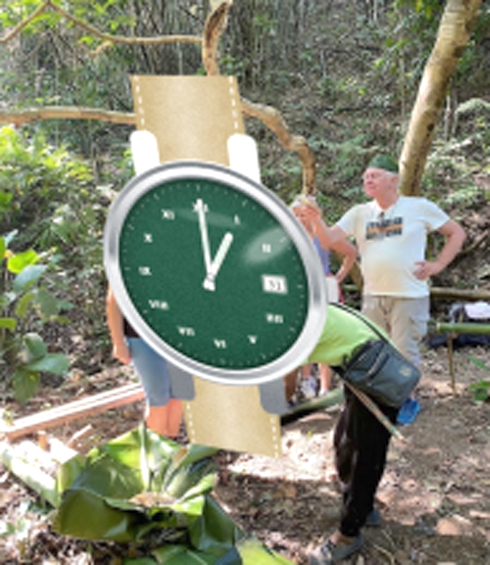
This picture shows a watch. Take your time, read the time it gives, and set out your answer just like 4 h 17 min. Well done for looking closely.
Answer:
1 h 00 min
